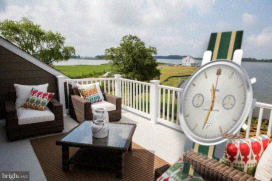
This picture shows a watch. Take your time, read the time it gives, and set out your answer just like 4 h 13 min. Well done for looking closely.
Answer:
11 h 32 min
